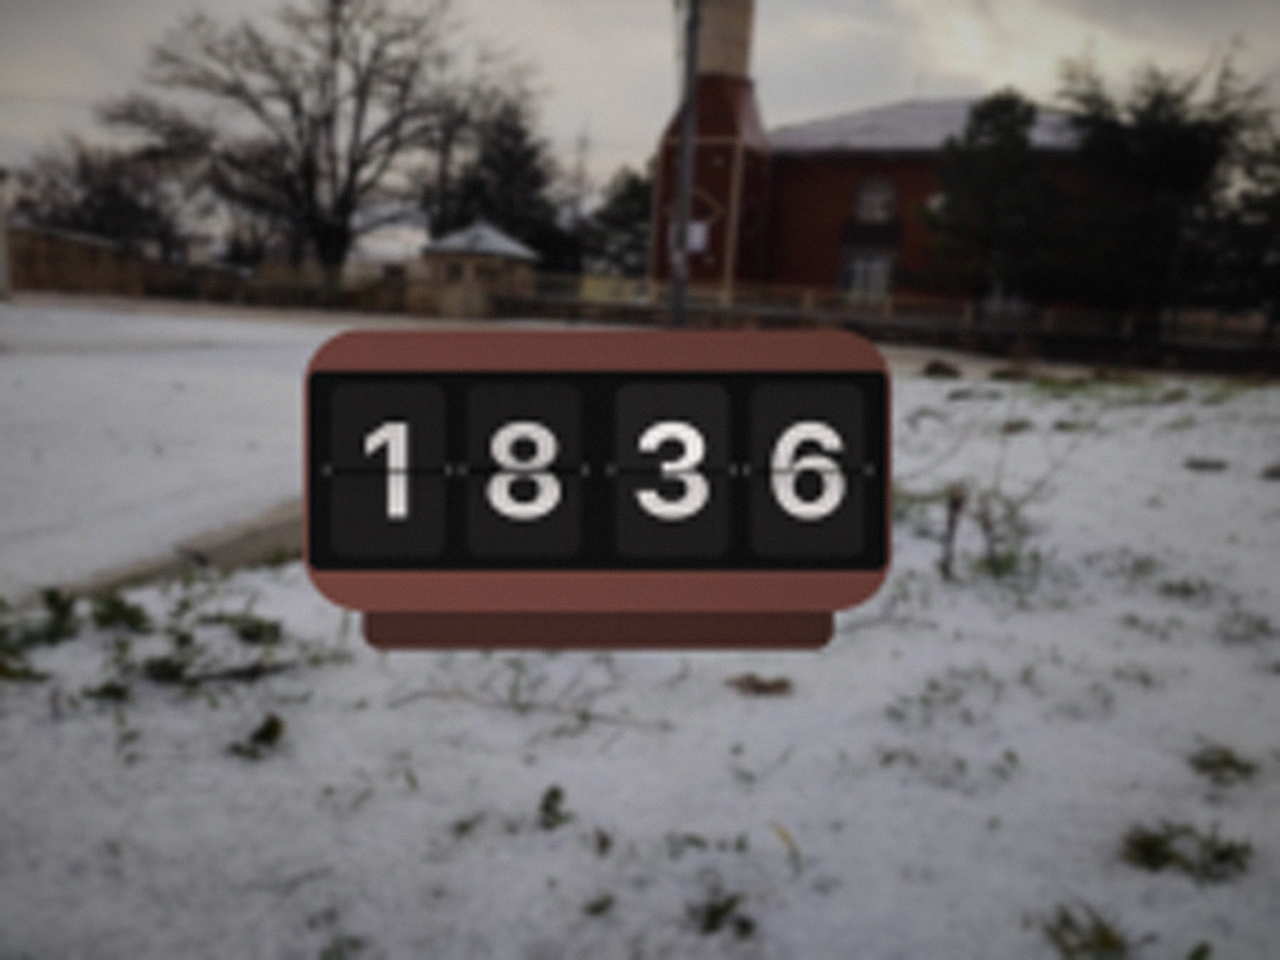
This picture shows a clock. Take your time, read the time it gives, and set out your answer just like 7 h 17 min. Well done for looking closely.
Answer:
18 h 36 min
